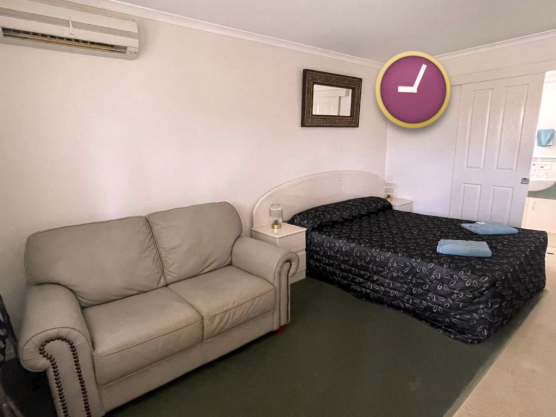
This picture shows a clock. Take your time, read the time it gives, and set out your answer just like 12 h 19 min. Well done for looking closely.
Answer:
9 h 04 min
